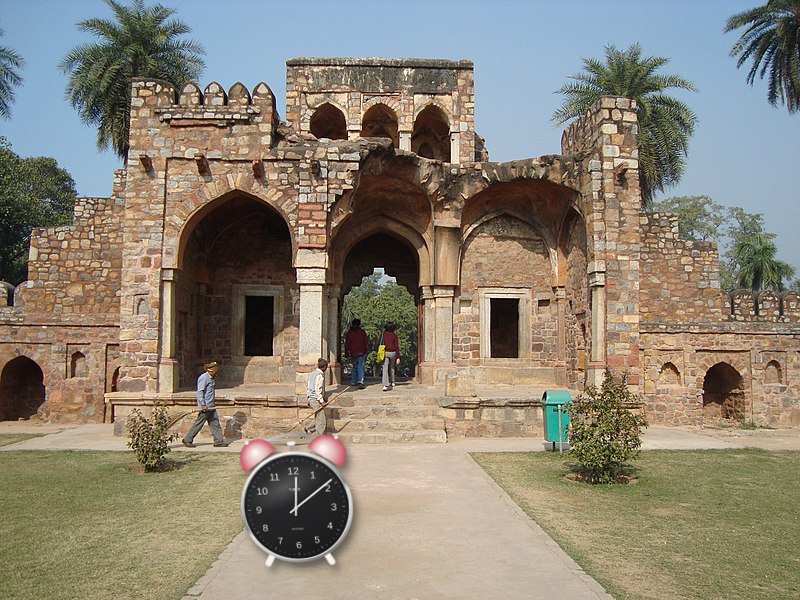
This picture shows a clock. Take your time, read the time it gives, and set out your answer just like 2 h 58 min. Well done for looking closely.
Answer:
12 h 09 min
